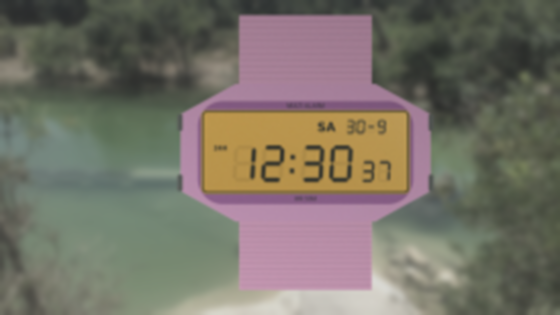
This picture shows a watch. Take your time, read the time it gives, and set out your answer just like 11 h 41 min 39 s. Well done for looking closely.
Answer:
12 h 30 min 37 s
